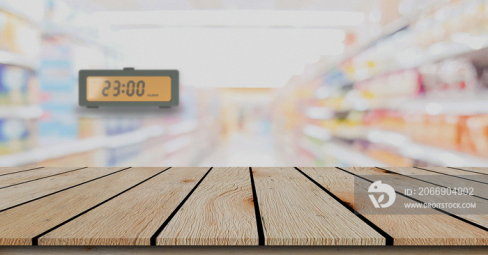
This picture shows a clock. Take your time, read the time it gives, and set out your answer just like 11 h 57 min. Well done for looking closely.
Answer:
23 h 00 min
